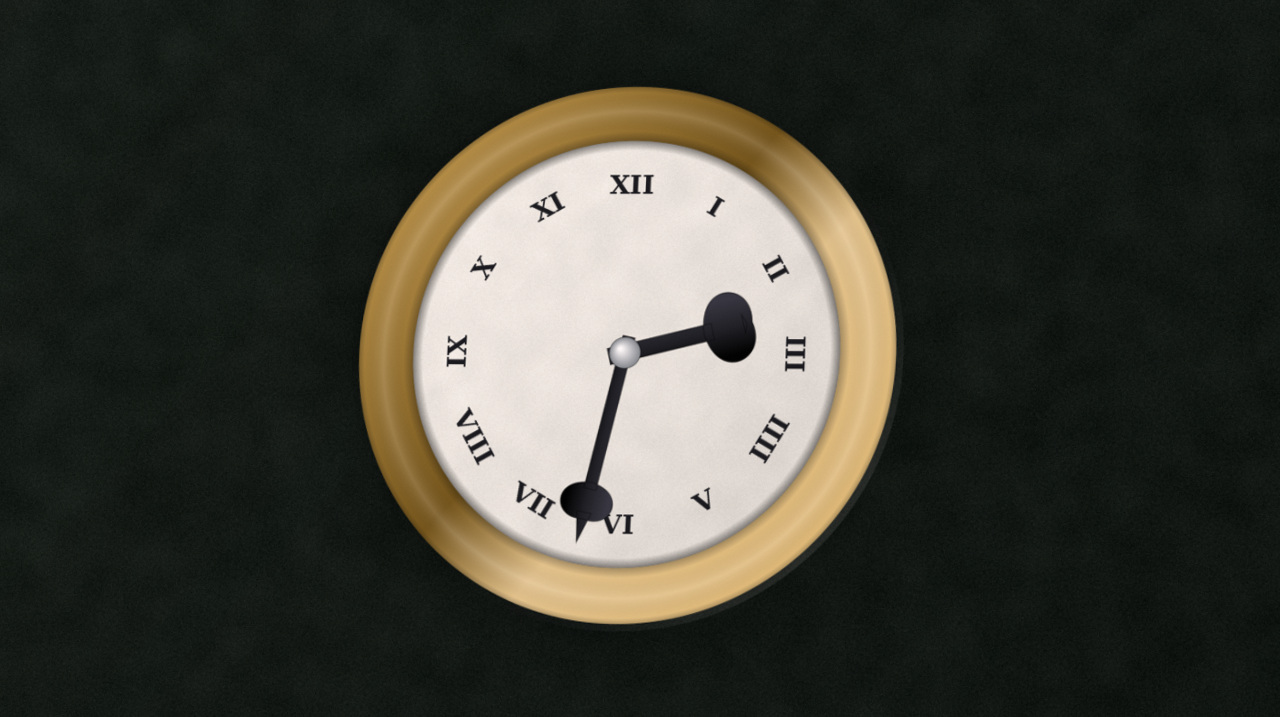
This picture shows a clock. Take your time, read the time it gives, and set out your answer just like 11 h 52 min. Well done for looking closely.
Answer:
2 h 32 min
